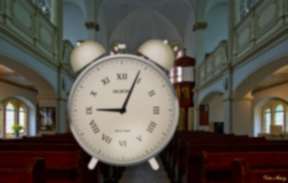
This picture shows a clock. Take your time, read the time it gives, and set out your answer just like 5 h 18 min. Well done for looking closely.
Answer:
9 h 04 min
